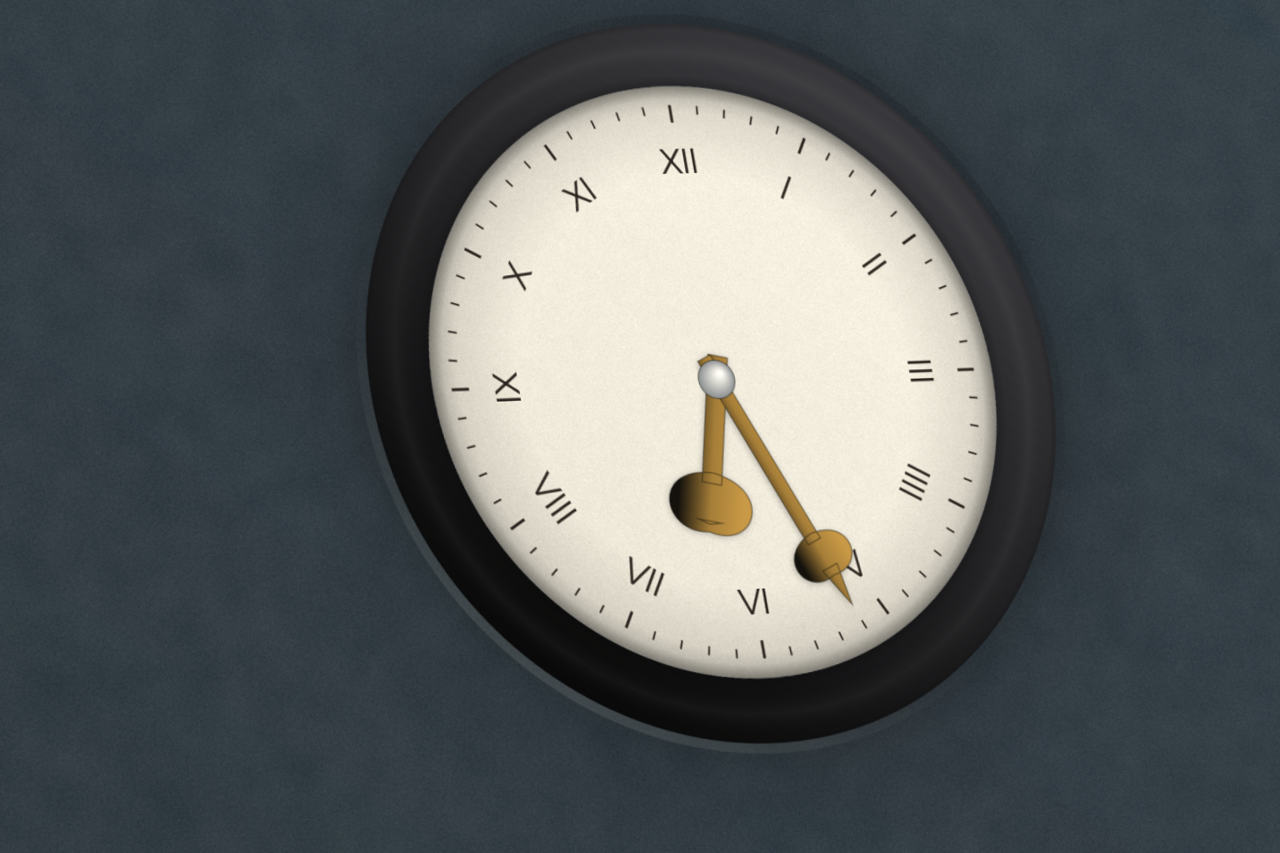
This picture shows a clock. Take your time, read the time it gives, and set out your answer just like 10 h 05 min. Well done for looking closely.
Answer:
6 h 26 min
